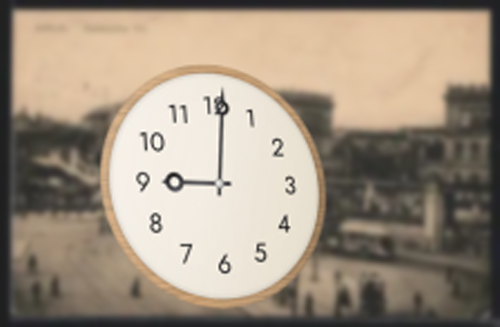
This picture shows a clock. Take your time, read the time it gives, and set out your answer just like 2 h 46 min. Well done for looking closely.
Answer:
9 h 01 min
